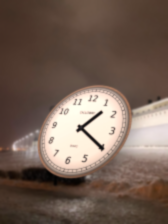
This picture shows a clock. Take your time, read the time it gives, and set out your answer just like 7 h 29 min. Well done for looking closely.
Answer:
1 h 20 min
